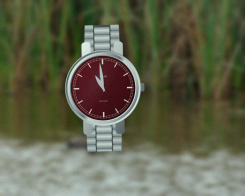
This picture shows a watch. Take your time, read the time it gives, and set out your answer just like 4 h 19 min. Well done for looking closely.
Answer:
10 h 59 min
